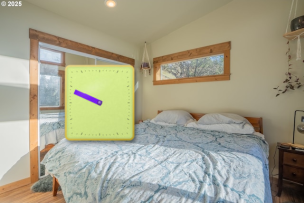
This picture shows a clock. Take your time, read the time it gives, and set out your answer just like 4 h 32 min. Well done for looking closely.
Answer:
9 h 49 min
